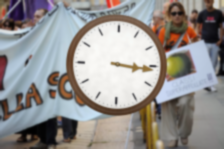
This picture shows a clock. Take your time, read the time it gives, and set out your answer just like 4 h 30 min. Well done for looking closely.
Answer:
3 h 16 min
